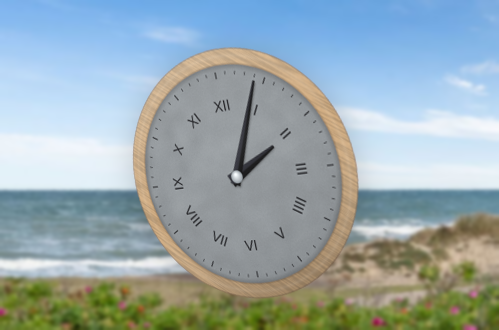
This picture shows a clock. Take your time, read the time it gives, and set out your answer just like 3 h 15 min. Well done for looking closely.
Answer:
2 h 04 min
